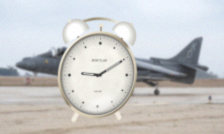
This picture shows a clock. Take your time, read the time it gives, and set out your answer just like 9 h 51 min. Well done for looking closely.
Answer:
9 h 10 min
